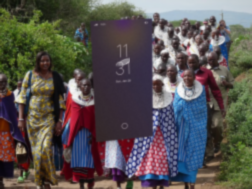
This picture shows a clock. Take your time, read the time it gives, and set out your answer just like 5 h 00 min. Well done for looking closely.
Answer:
11 h 31 min
